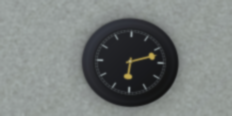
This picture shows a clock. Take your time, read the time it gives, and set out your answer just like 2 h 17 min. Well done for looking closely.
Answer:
6 h 12 min
